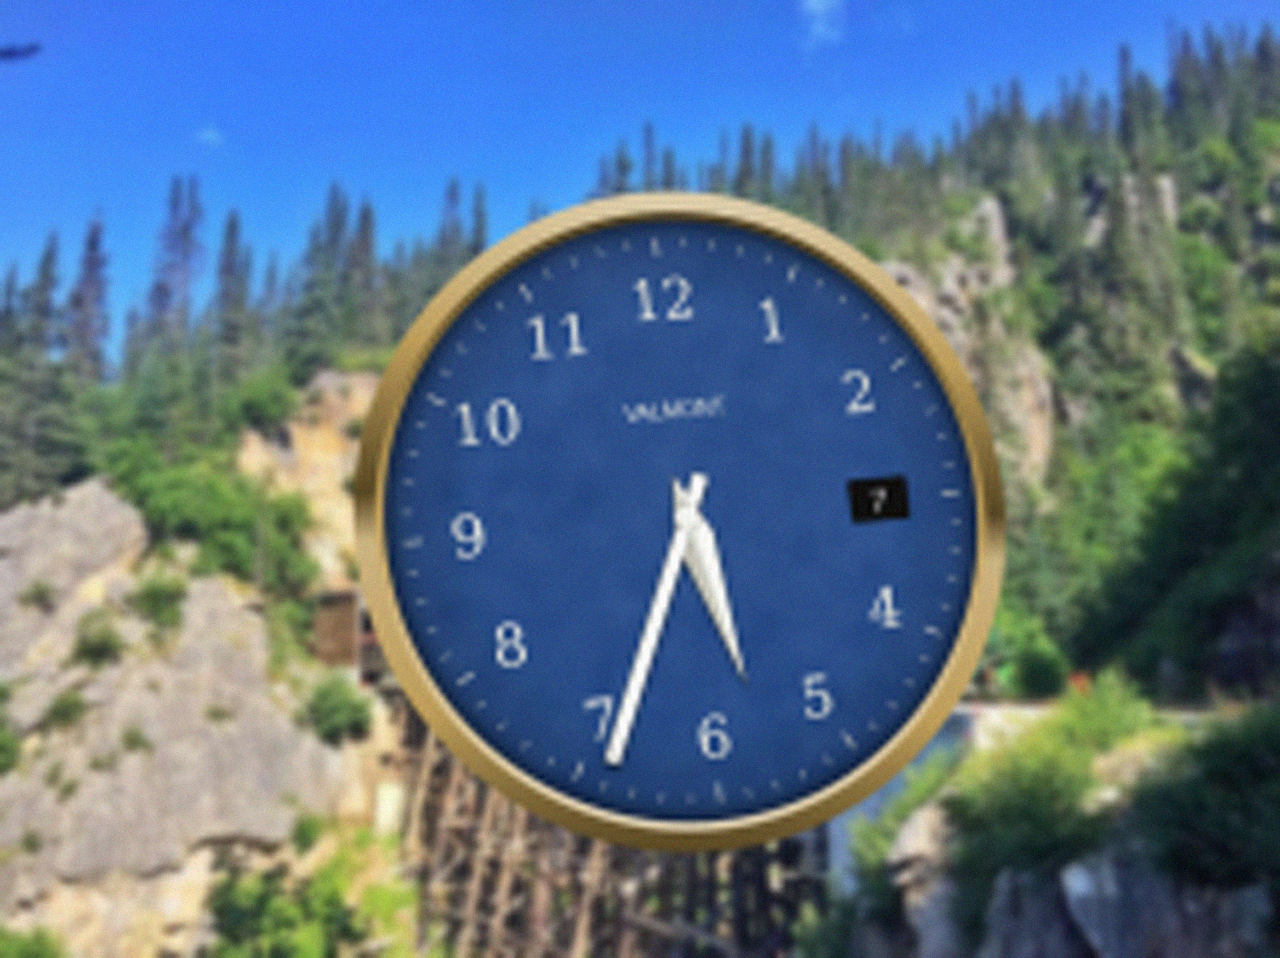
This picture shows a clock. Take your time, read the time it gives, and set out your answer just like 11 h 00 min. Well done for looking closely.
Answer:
5 h 34 min
